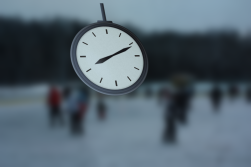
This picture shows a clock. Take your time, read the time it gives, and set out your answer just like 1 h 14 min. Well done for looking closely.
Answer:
8 h 11 min
